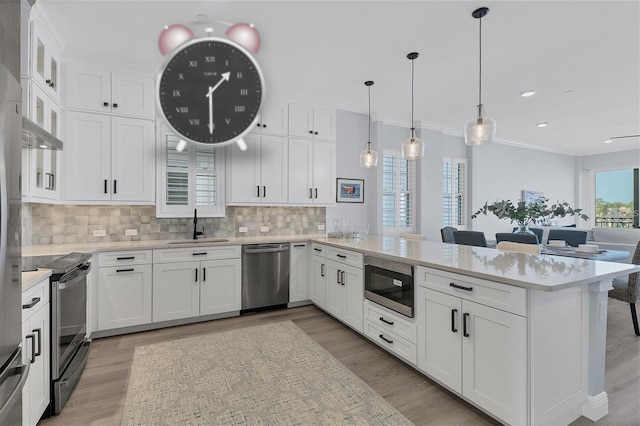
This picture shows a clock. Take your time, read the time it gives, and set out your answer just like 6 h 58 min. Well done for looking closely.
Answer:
1 h 30 min
